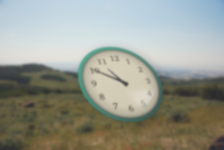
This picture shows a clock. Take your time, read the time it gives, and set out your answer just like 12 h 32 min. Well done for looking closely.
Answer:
10 h 50 min
